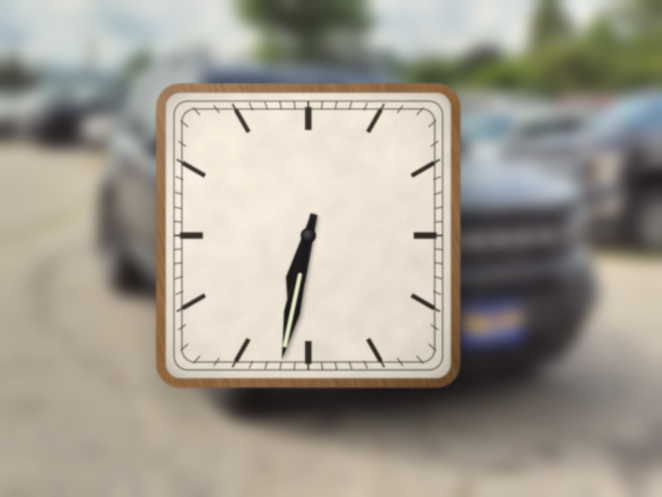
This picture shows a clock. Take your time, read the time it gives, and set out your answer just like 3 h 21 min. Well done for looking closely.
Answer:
6 h 32 min
